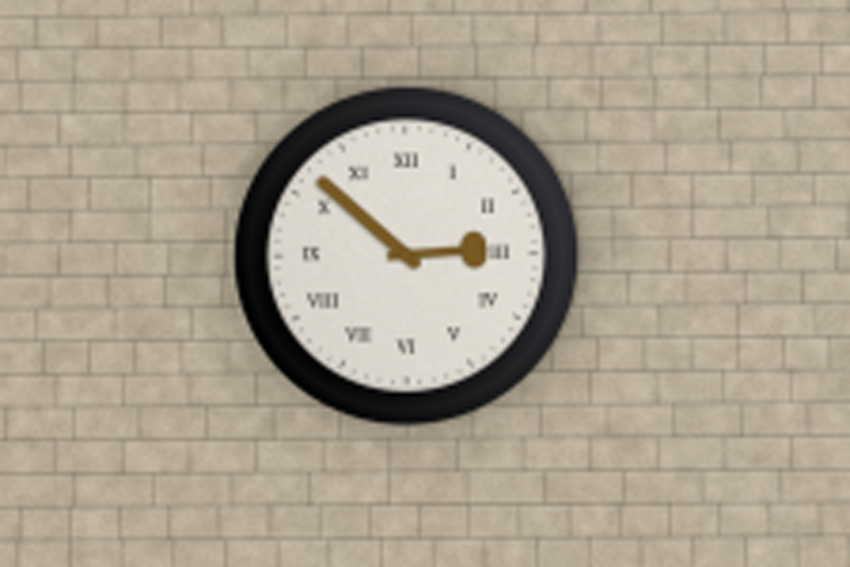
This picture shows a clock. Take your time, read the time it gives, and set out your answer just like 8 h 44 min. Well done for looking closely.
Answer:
2 h 52 min
